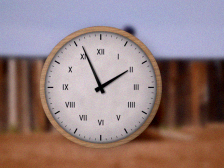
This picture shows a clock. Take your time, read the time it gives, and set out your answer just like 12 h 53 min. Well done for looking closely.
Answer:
1 h 56 min
